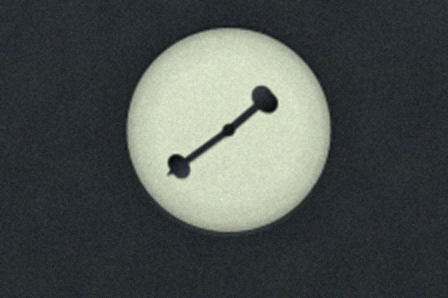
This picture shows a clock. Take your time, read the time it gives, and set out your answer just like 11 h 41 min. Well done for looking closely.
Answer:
1 h 39 min
